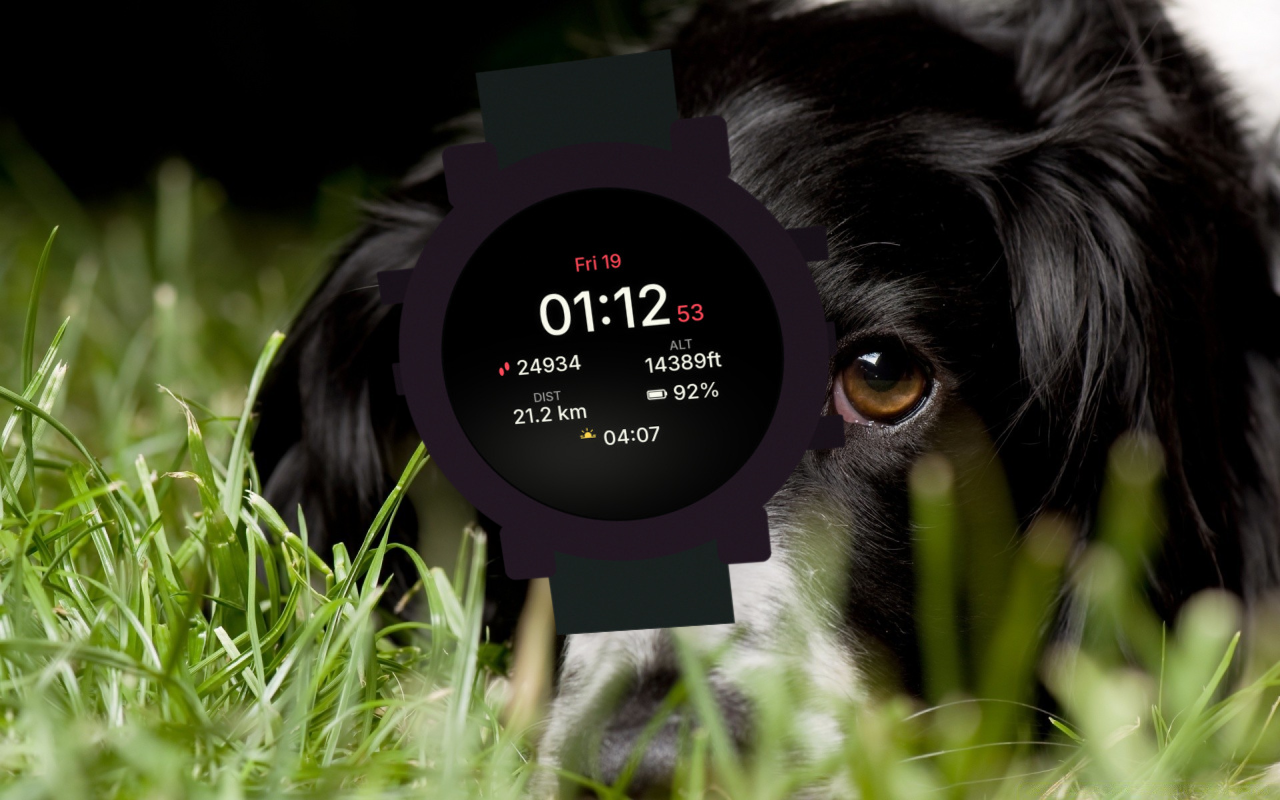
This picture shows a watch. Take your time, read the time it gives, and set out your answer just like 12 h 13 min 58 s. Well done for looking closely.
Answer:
1 h 12 min 53 s
